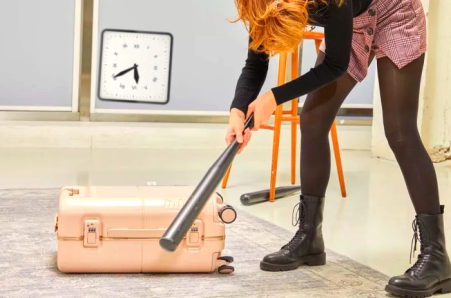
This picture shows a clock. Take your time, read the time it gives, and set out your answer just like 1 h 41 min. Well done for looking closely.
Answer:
5 h 40 min
